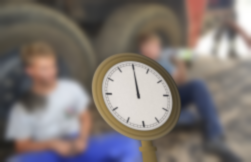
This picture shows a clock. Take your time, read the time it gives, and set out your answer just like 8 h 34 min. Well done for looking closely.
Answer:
12 h 00 min
